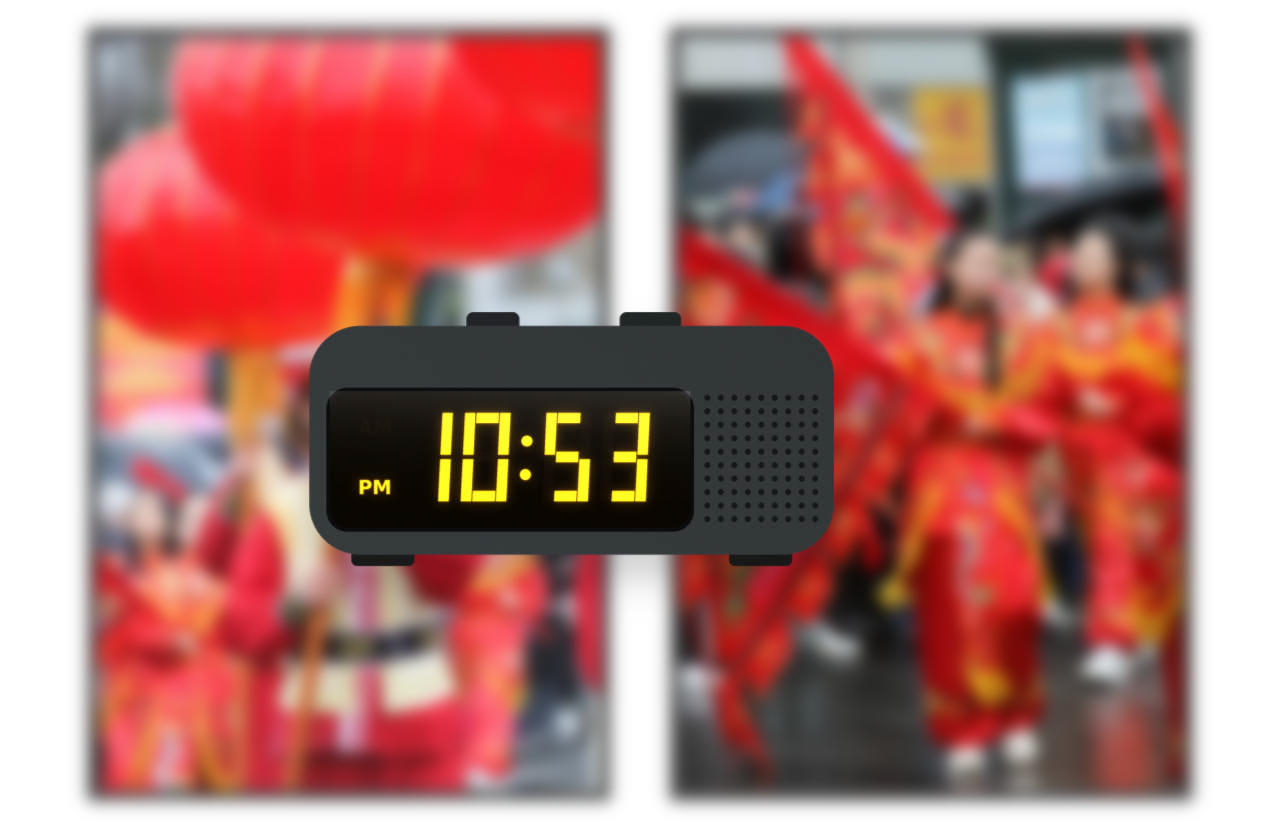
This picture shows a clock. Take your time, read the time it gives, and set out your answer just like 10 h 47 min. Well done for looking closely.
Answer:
10 h 53 min
